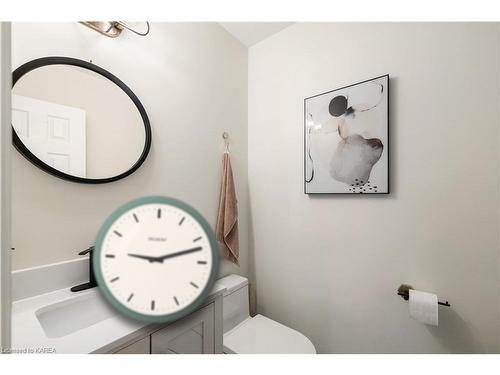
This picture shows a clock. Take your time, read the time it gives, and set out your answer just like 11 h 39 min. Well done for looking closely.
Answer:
9 h 12 min
